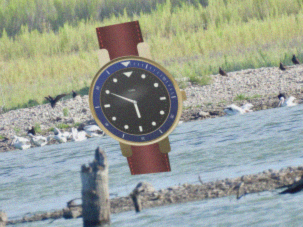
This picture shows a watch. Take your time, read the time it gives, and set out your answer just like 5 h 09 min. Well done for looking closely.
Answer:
5 h 50 min
